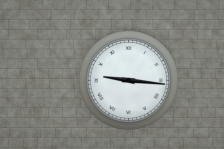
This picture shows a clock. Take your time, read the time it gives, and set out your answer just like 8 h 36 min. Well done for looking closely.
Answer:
9 h 16 min
